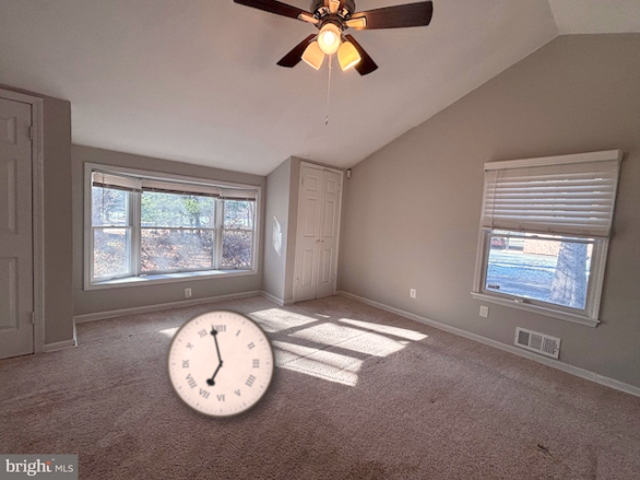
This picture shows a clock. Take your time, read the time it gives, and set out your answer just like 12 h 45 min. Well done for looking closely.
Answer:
6 h 58 min
